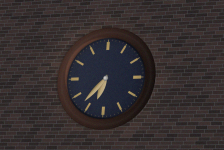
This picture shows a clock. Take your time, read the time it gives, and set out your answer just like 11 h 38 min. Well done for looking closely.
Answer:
6 h 37 min
